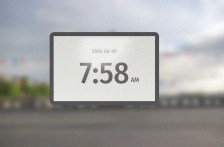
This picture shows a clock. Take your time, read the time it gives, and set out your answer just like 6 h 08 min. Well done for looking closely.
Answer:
7 h 58 min
